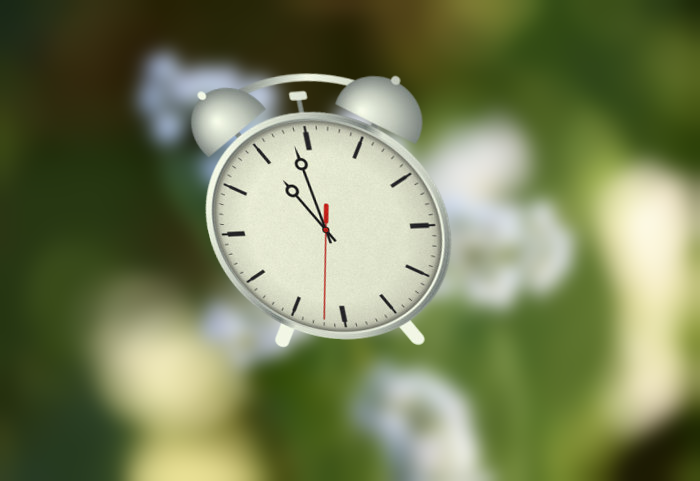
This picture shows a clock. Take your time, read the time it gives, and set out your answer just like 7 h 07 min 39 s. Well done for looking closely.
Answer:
10 h 58 min 32 s
